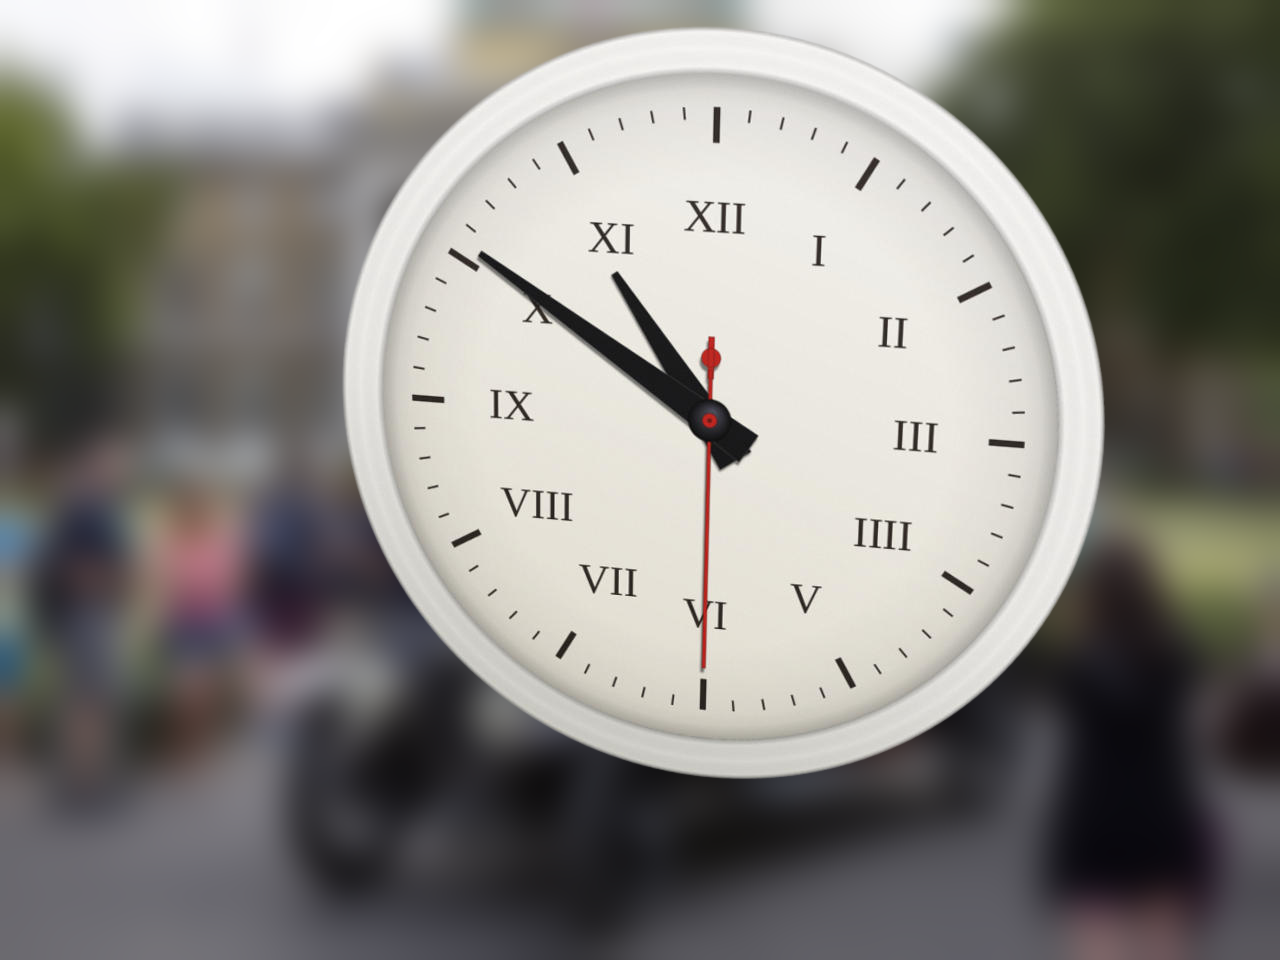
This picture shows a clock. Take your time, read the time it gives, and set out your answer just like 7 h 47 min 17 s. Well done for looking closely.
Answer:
10 h 50 min 30 s
